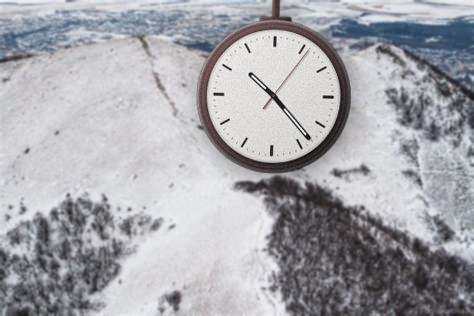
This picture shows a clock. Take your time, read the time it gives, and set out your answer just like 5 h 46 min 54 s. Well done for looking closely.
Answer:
10 h 23 min 06 s
